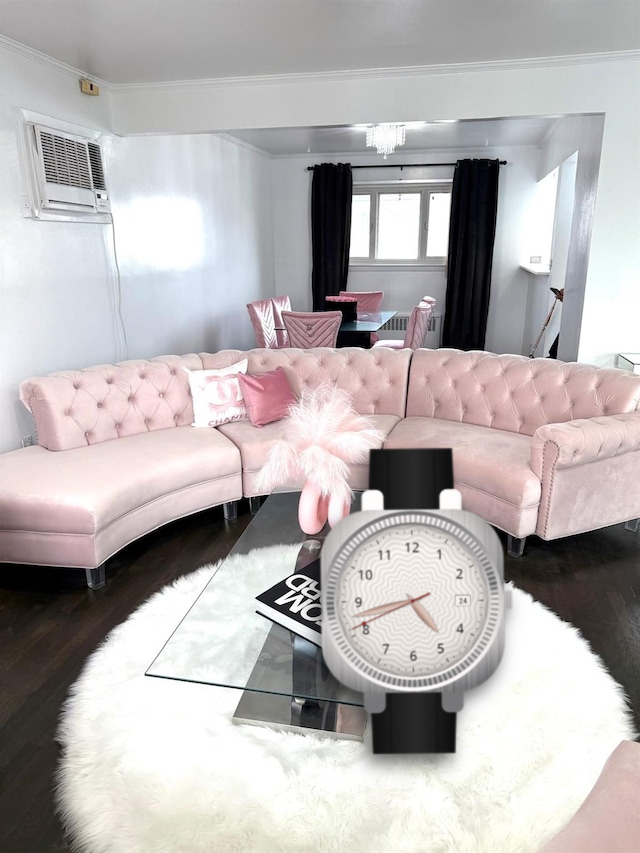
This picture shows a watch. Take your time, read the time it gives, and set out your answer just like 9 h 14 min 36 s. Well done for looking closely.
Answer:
4 h 42 min 41 s
